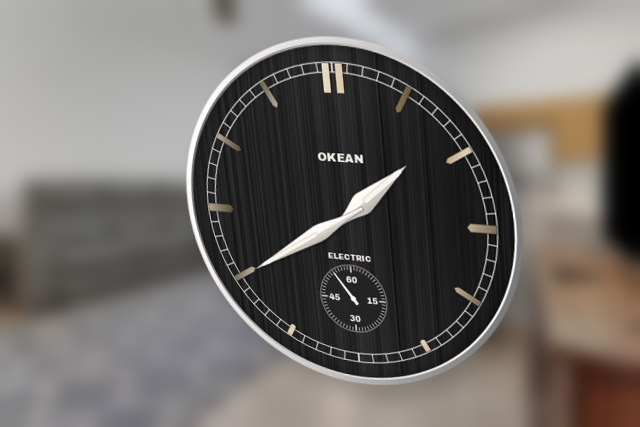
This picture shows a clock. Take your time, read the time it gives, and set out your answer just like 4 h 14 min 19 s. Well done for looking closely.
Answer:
1 h 39 min 54 s
